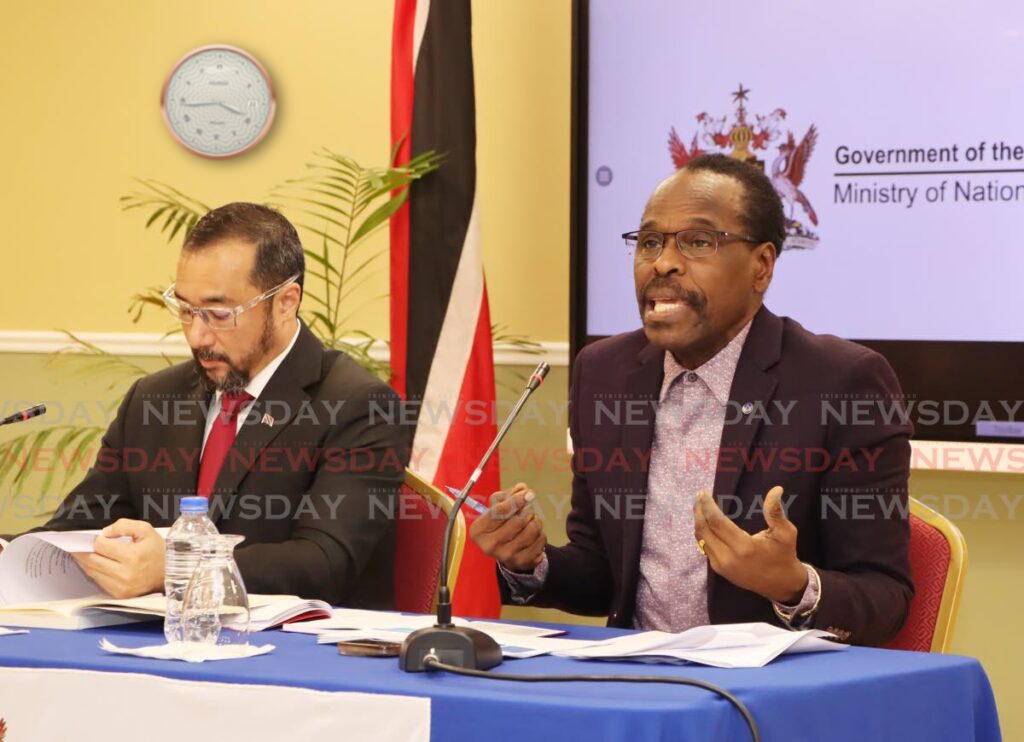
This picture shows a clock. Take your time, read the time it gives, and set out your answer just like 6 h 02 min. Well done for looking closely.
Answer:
3 h 44 min
